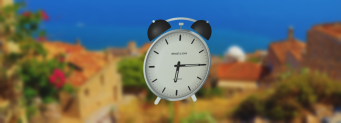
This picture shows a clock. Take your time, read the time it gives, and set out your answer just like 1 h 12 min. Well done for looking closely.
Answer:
6 h 15 min
